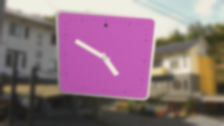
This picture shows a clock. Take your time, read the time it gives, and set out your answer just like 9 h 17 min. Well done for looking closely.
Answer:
4 h 50 min
